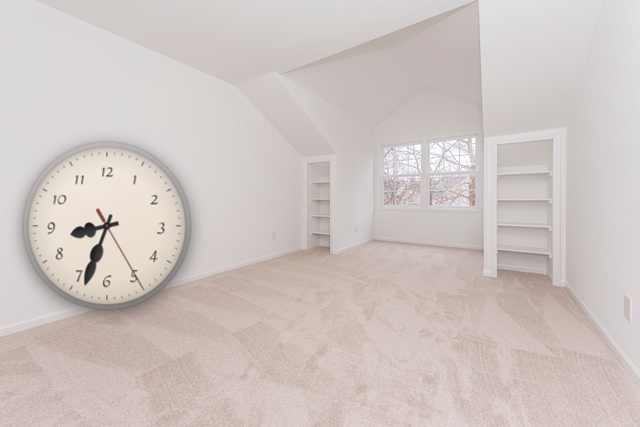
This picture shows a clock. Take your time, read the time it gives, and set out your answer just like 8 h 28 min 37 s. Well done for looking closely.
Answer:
8 h 33 min 25 s
